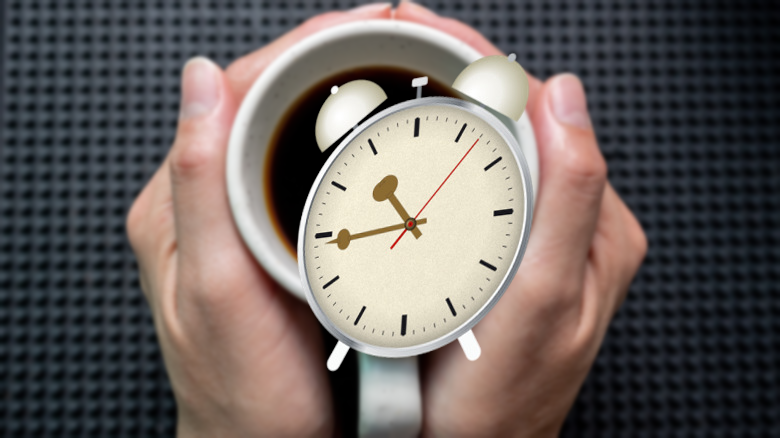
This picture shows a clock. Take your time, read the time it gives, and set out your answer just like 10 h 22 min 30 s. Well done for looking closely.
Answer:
10 h 44 min 07 s
